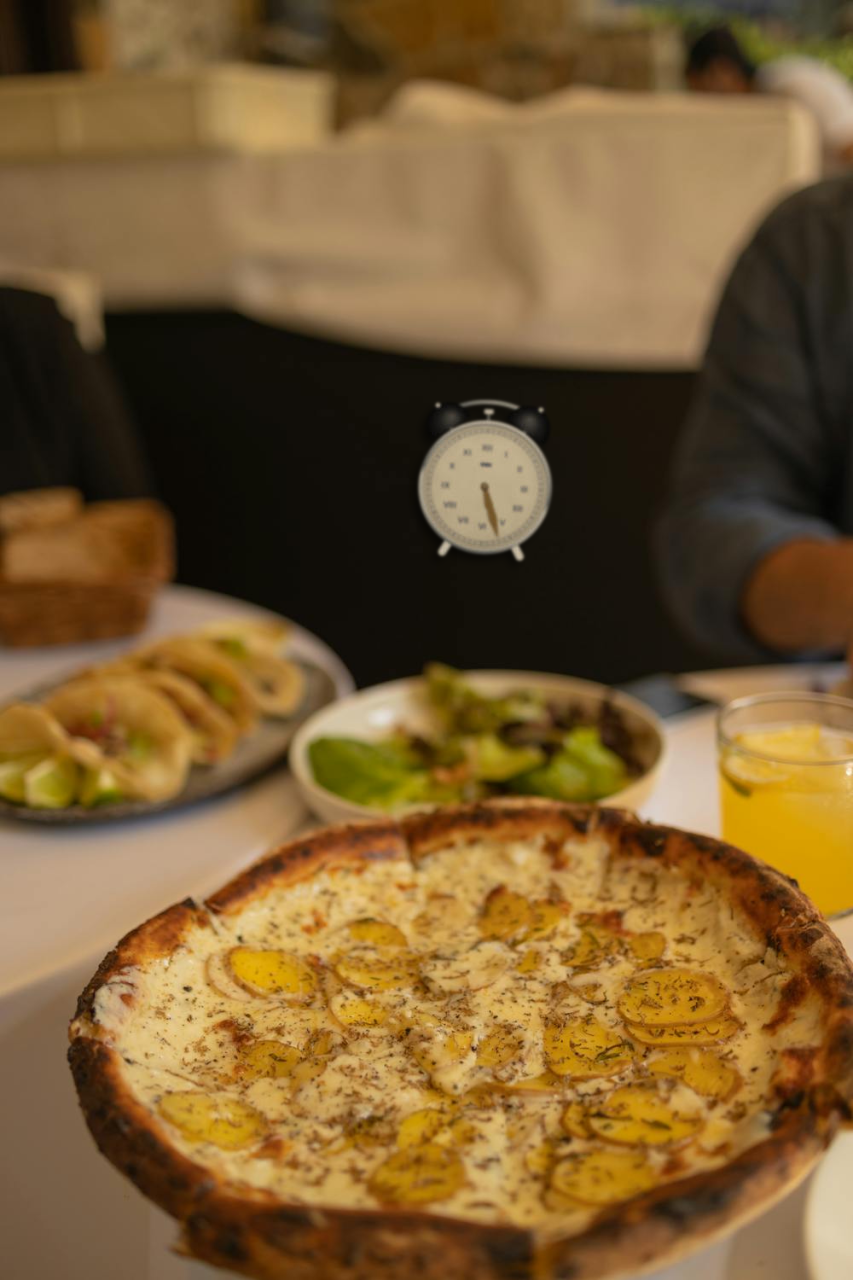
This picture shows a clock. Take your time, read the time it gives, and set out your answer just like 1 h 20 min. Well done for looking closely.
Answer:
5 h 27 min
